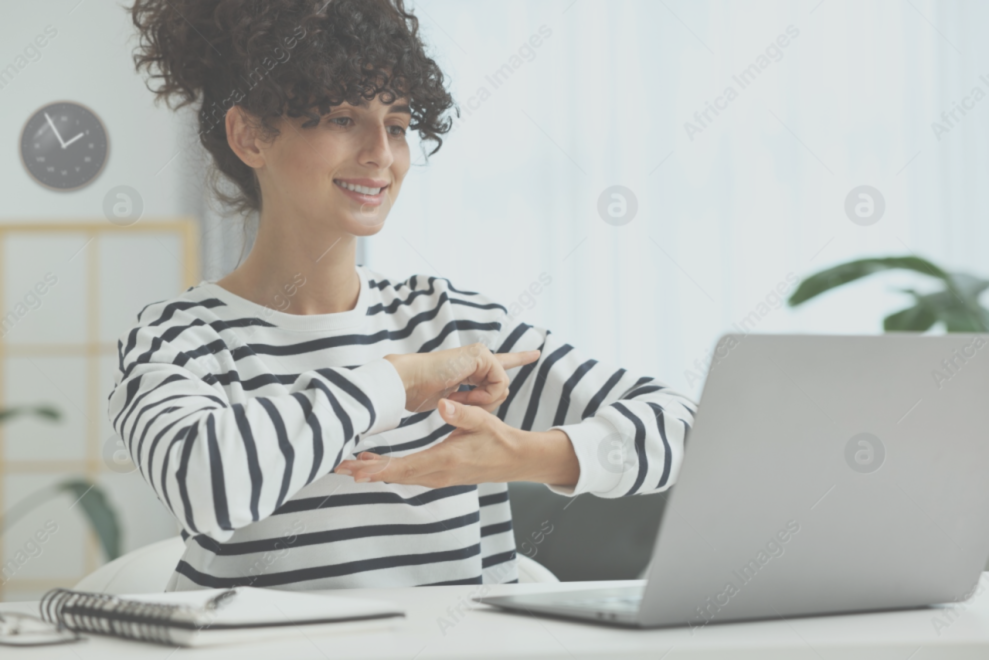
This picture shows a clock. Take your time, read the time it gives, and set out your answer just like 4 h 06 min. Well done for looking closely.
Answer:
1 h 55 min
